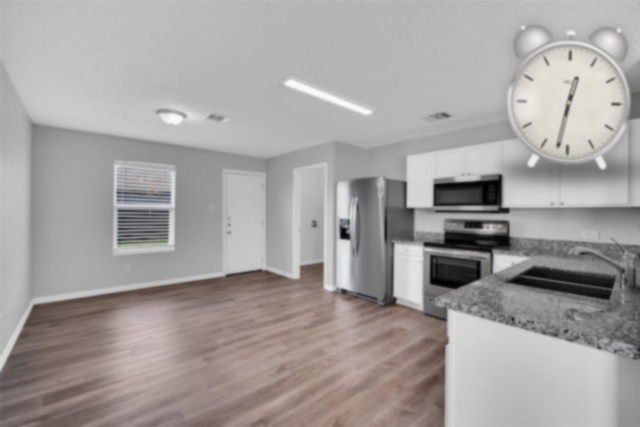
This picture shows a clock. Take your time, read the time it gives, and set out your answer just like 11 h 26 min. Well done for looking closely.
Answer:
12 h 32 min
